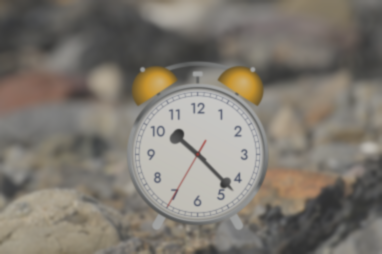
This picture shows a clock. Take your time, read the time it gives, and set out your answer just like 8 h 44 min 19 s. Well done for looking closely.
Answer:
10 h 22 min 35 s
